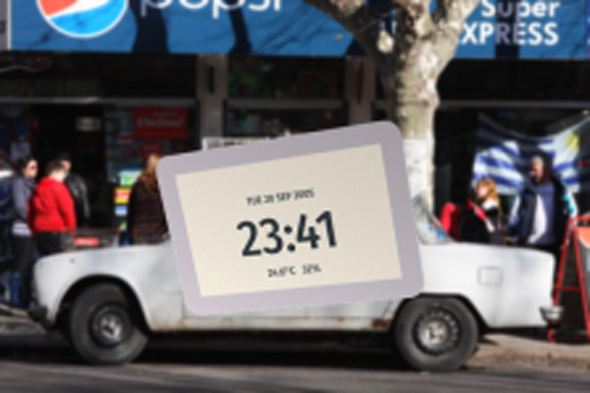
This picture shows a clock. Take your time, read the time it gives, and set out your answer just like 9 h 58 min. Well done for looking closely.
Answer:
23 h 41 min
